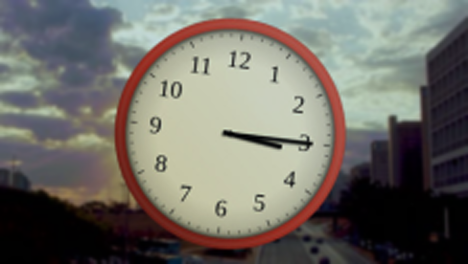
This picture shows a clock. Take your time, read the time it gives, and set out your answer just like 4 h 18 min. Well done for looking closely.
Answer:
3 h 15 min
